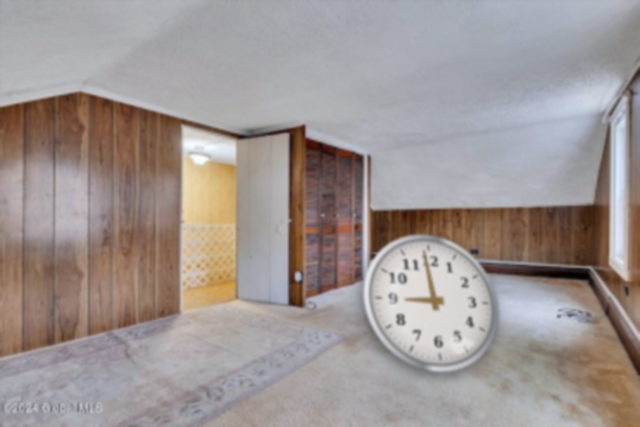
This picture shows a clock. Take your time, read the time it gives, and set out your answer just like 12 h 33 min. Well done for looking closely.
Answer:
8 h 59 min
